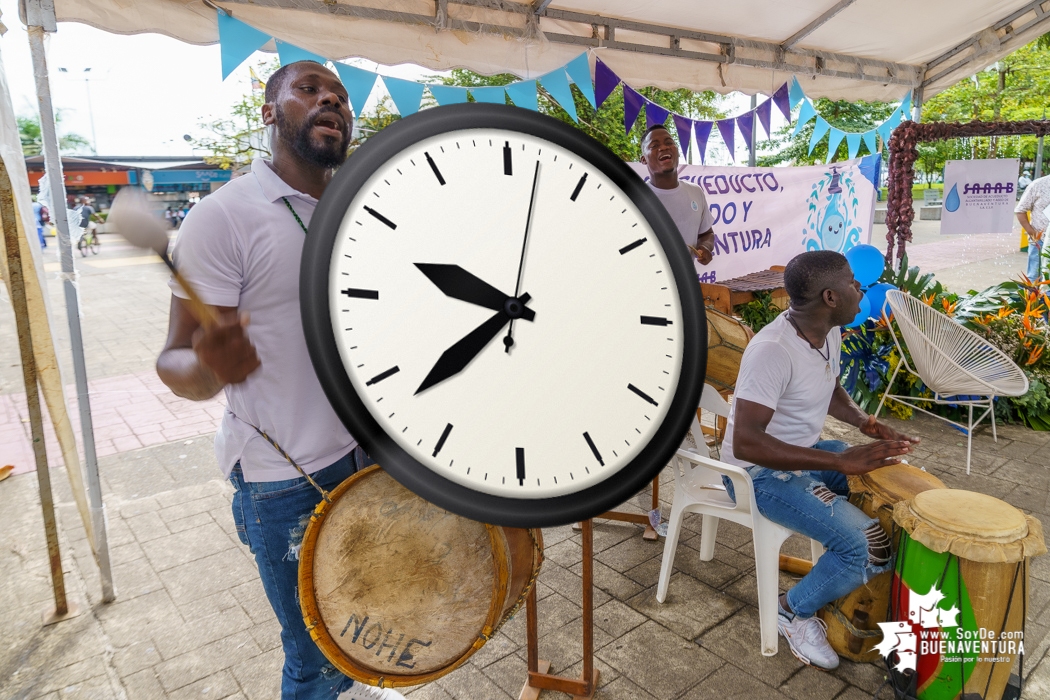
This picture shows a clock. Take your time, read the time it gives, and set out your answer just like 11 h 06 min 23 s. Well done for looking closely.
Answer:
9 h 38 min 02 s
